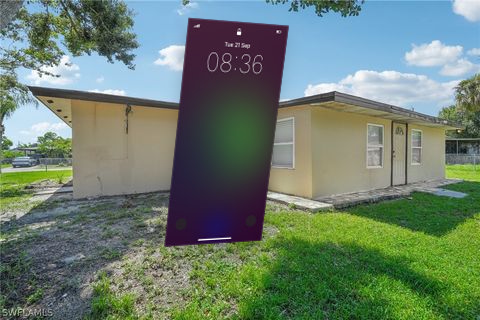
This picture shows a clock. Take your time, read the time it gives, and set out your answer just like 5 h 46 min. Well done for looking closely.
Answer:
8 h 36 min
